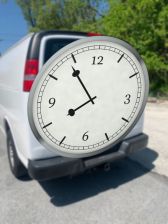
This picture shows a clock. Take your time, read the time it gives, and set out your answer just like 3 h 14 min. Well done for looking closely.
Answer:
7 h 54 min
